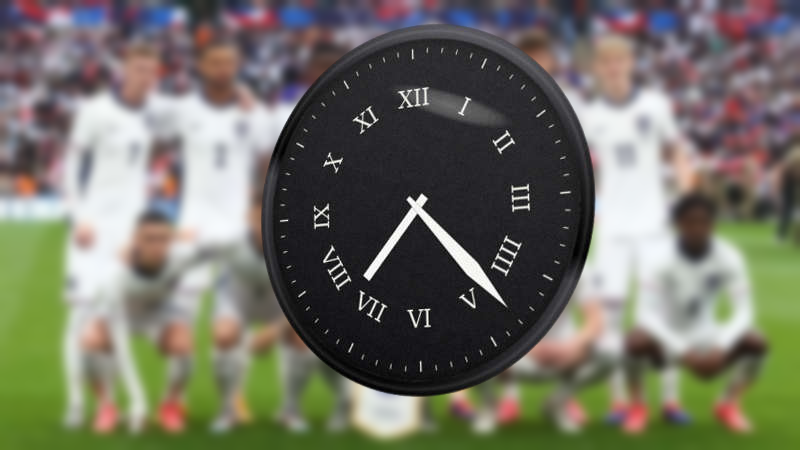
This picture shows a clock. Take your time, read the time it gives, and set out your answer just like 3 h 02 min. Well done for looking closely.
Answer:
7 h 23 min
